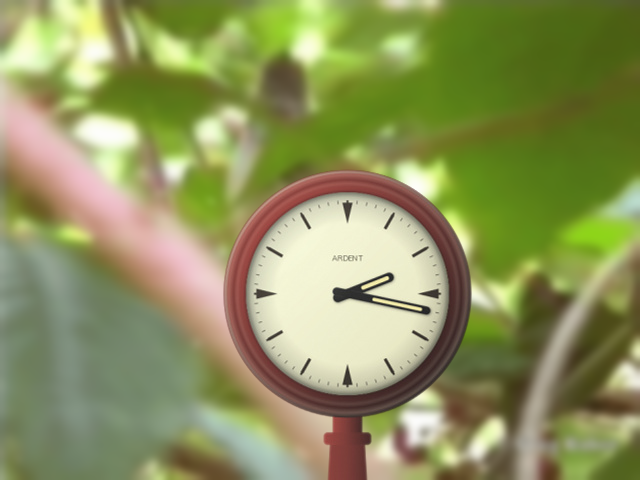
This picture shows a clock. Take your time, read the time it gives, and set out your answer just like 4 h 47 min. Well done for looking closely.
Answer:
2 h 17 min
